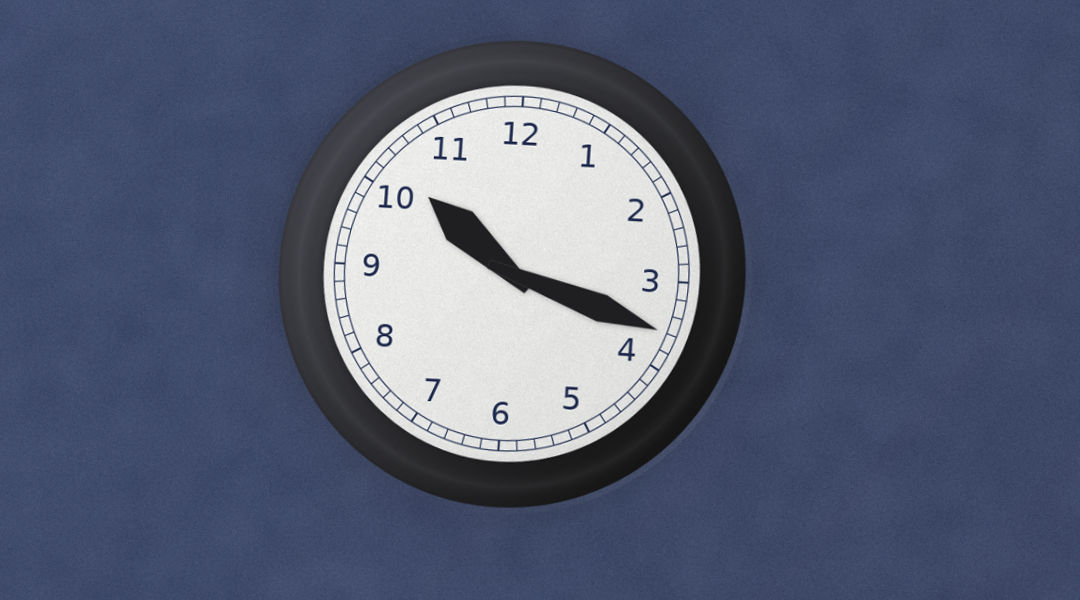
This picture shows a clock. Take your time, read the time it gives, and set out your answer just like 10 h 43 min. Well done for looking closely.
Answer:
10 h 18 min
